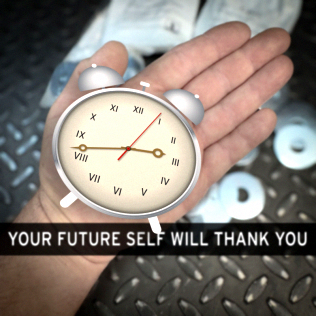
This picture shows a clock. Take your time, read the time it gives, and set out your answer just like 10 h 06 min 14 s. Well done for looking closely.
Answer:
2 h 42 min 04 s
